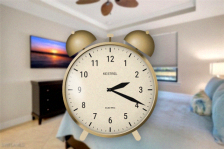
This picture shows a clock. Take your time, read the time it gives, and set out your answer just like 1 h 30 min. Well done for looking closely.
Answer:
2 h 19 min
